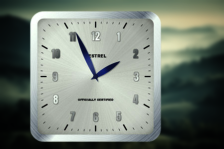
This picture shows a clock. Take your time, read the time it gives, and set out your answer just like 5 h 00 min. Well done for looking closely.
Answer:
1 h 56 min
